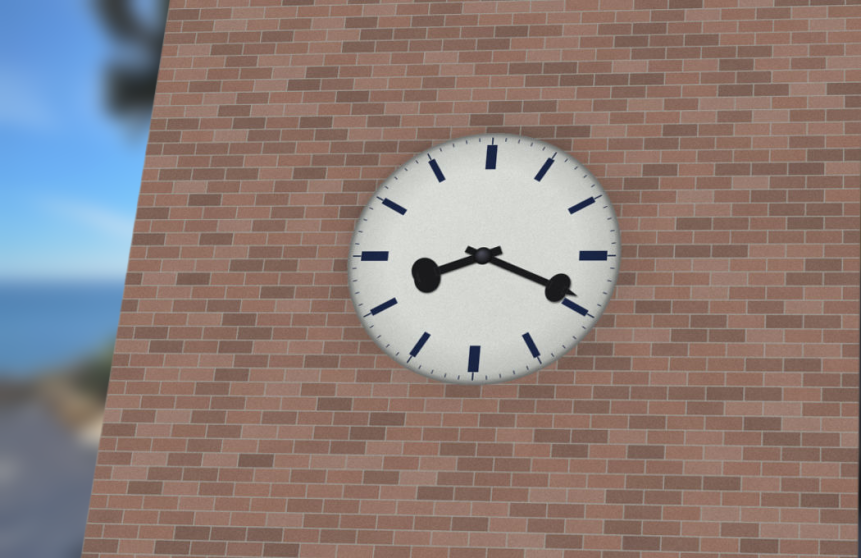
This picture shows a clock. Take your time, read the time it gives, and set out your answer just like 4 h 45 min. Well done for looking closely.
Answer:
8 h 19 min
